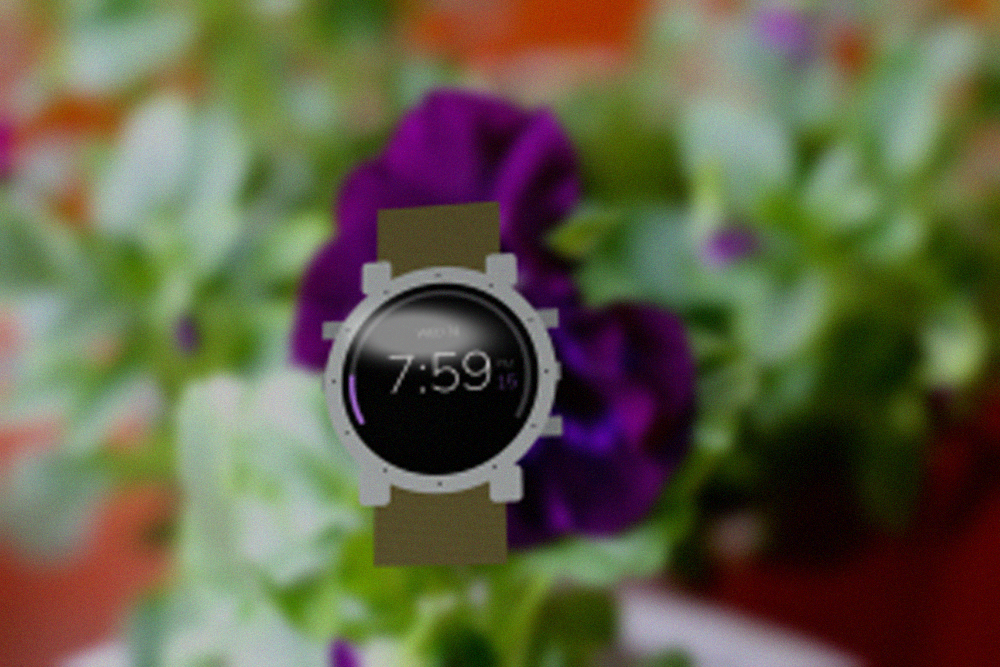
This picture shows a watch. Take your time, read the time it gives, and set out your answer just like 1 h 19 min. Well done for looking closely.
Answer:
7 h 59 min
